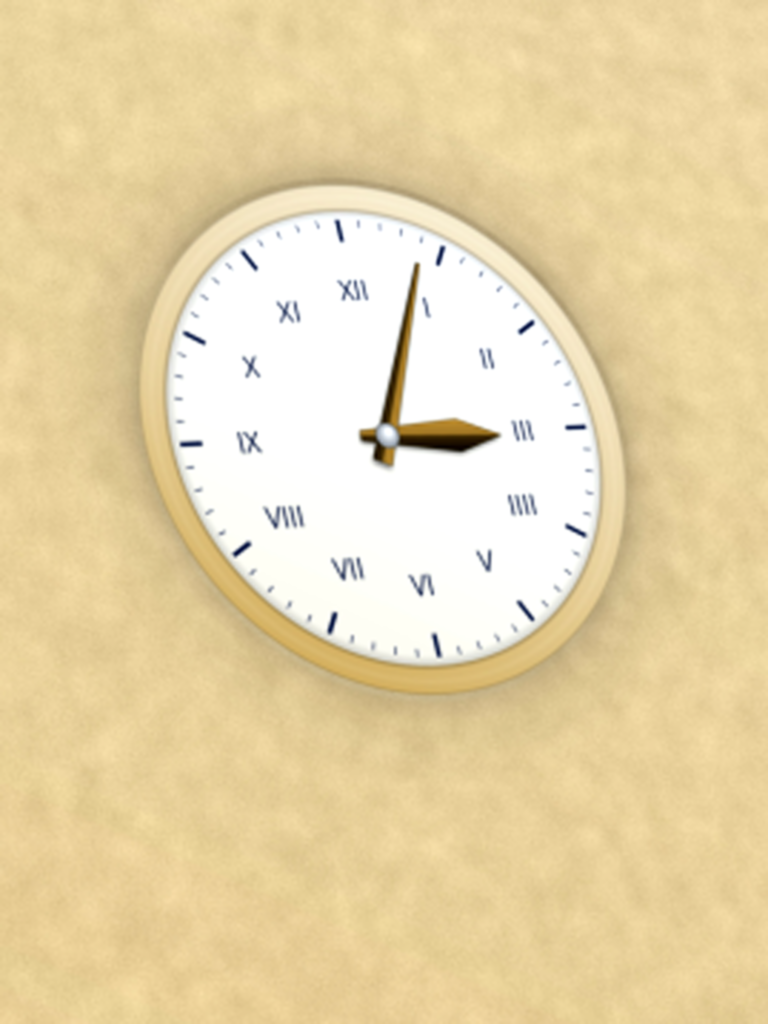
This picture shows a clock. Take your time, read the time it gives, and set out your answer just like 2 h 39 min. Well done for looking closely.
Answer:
3 h 04 min
